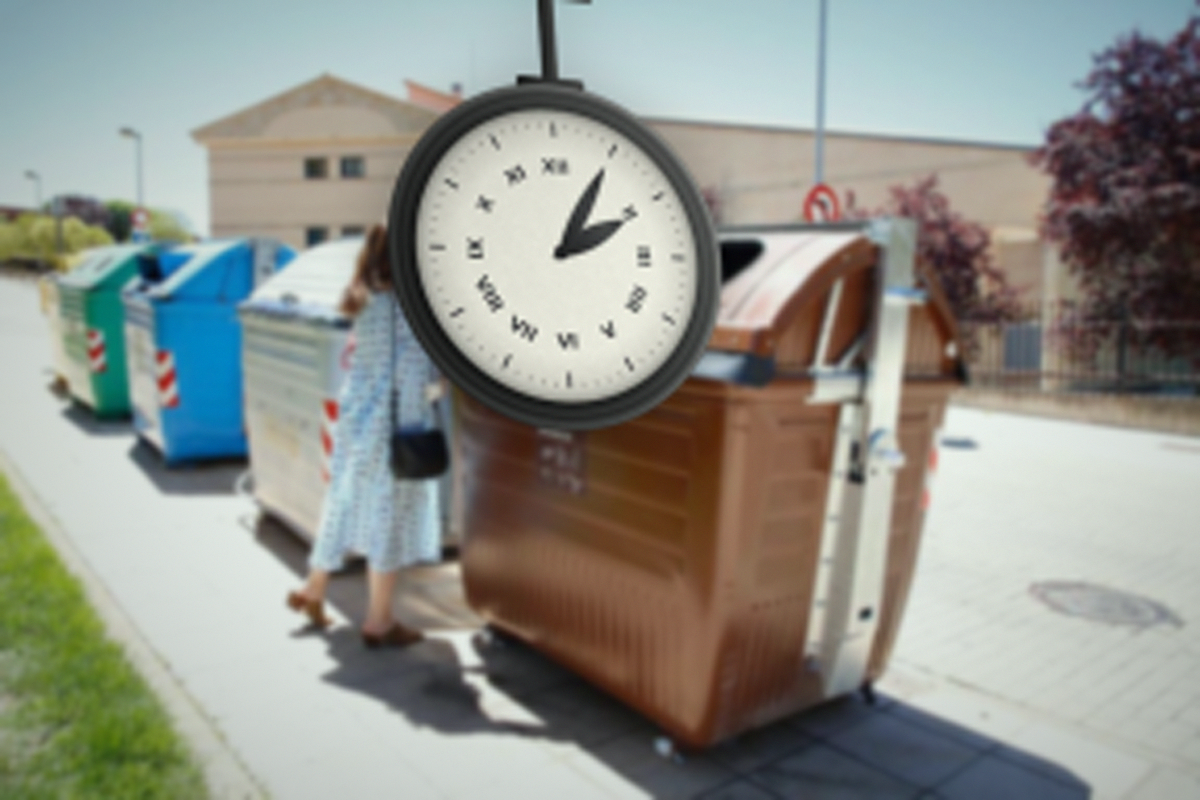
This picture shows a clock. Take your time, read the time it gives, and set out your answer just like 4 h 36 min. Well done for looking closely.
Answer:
2 h 05 min
